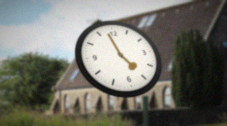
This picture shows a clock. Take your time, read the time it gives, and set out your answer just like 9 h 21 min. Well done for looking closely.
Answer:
4 h 58 min
